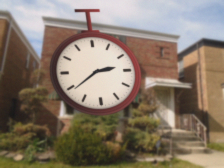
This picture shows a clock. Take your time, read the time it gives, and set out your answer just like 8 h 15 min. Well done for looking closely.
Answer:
2 h 39 min
